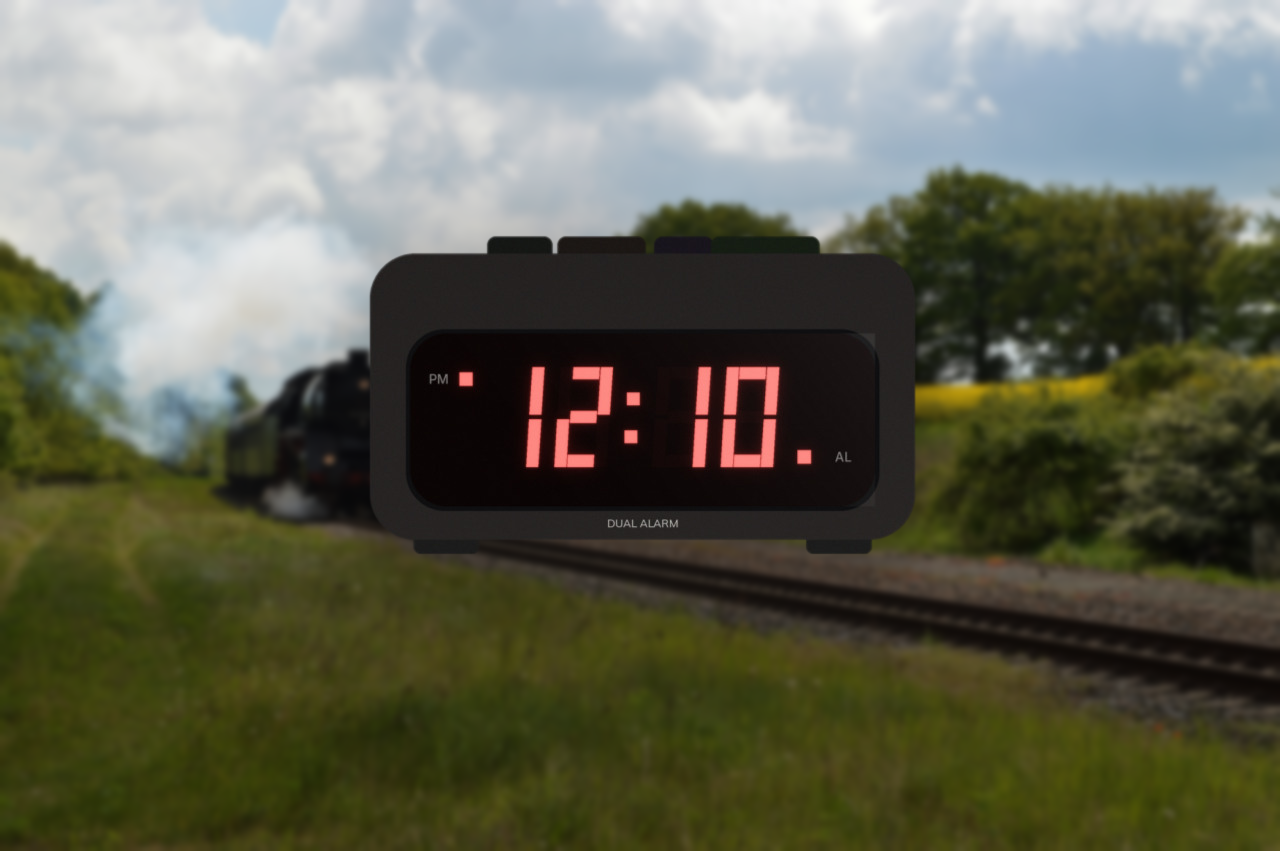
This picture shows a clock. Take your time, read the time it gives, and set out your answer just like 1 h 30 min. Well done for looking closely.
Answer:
12 h 10 min
